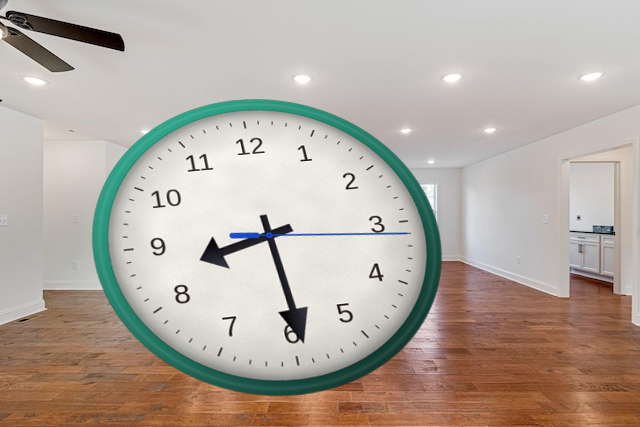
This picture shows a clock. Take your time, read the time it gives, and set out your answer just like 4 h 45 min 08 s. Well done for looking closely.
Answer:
8 h 29 min 16 s
